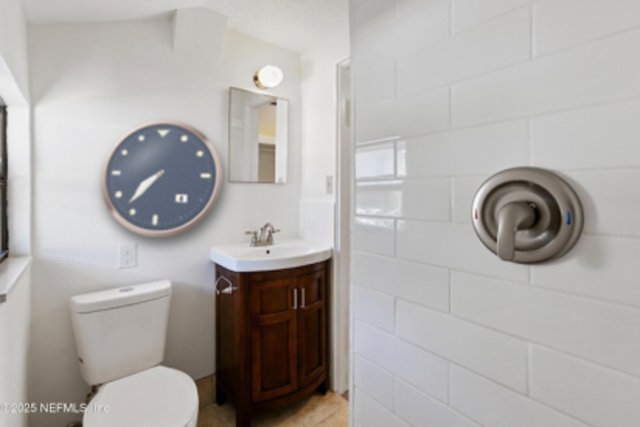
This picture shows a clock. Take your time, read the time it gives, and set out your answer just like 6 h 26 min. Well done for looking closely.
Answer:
7 h 37 min
